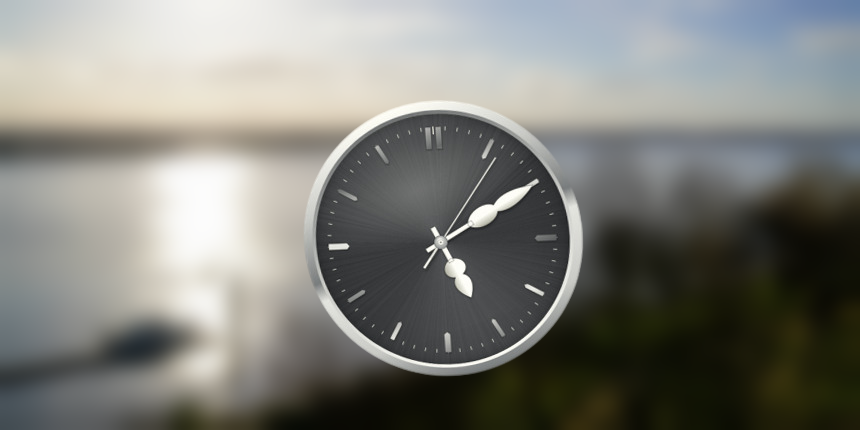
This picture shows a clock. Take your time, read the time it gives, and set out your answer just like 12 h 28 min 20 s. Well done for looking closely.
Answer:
5 h 10 min 06 s
